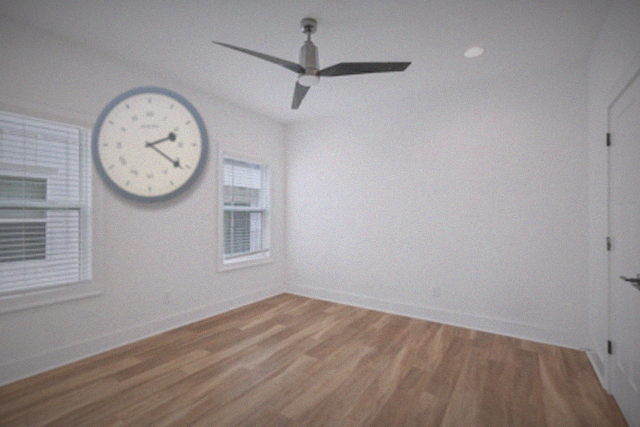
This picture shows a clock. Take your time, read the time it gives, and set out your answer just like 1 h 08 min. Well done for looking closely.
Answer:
2 h 21 min
